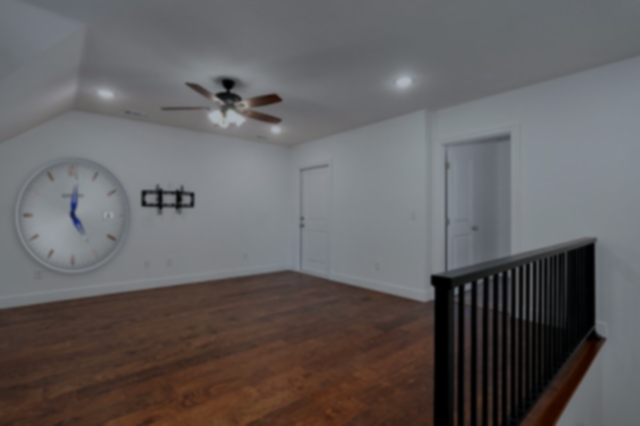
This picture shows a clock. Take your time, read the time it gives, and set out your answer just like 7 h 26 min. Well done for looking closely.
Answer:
5 h 01 min
